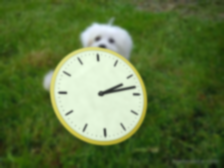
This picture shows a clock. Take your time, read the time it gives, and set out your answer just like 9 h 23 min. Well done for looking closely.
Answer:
2 h 13 min
